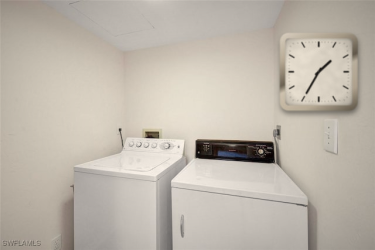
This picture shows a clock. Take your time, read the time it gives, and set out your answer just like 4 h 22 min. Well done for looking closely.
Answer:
1 h 35 min
